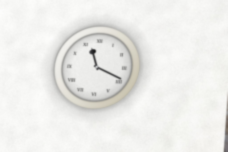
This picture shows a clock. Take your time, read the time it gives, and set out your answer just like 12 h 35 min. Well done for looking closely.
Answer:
11 h 19 min
